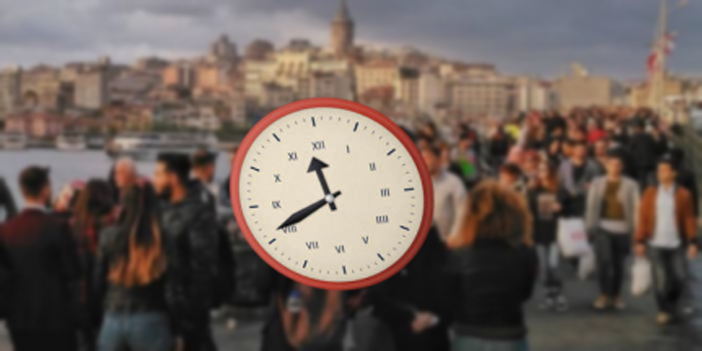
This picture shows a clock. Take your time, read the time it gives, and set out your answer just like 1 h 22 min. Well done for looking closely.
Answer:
11 h 41 min
